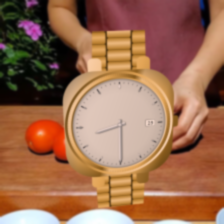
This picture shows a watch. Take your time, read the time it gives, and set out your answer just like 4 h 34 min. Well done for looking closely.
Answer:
8 h 30 min
